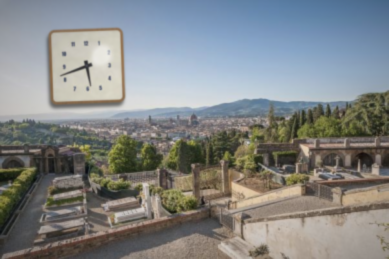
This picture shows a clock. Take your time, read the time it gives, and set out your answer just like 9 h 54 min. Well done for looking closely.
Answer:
5 h 42 min
